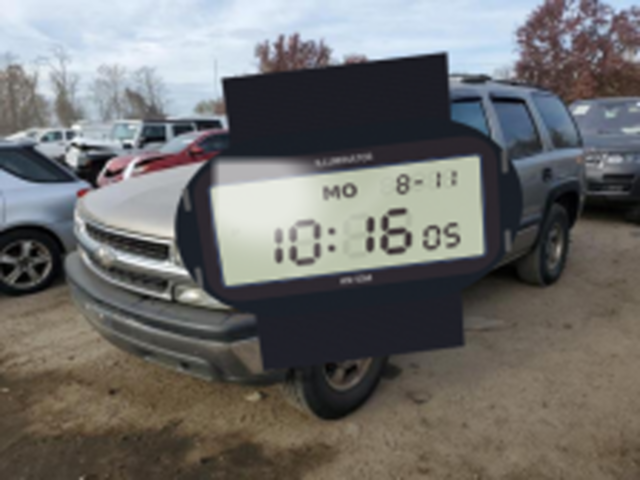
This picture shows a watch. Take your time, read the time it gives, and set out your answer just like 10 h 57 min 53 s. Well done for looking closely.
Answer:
10 h 16 min 05 s
